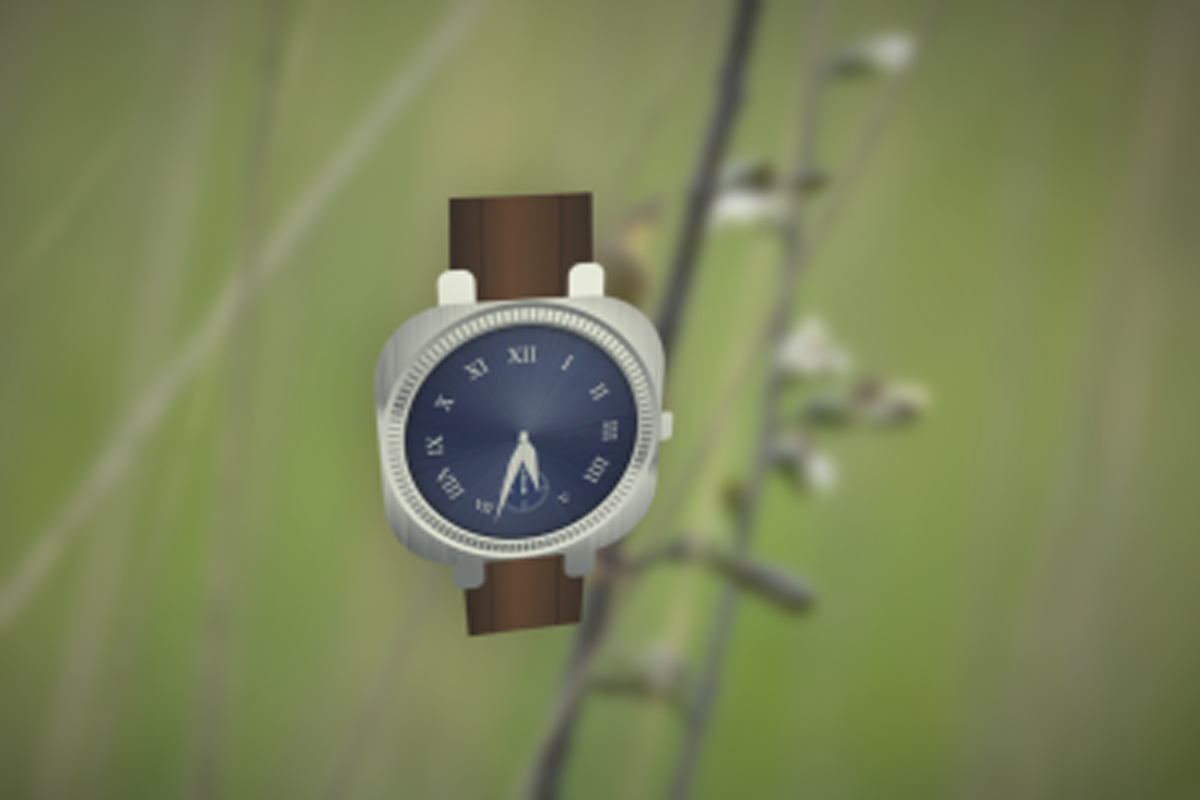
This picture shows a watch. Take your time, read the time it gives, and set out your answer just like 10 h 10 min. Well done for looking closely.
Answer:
5 h 33 min
